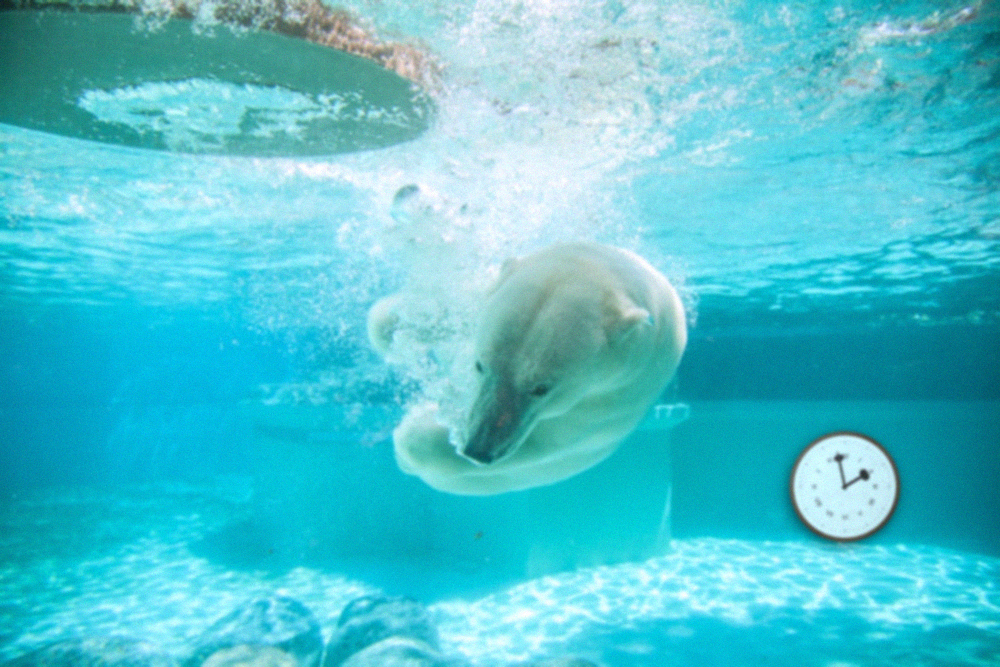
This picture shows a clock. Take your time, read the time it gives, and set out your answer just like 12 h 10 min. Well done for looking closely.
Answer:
1 h 58 min
